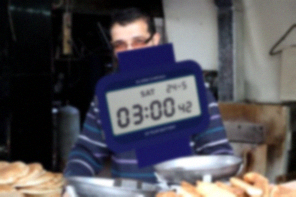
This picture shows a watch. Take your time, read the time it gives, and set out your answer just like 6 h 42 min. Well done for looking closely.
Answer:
3 h 00 min
